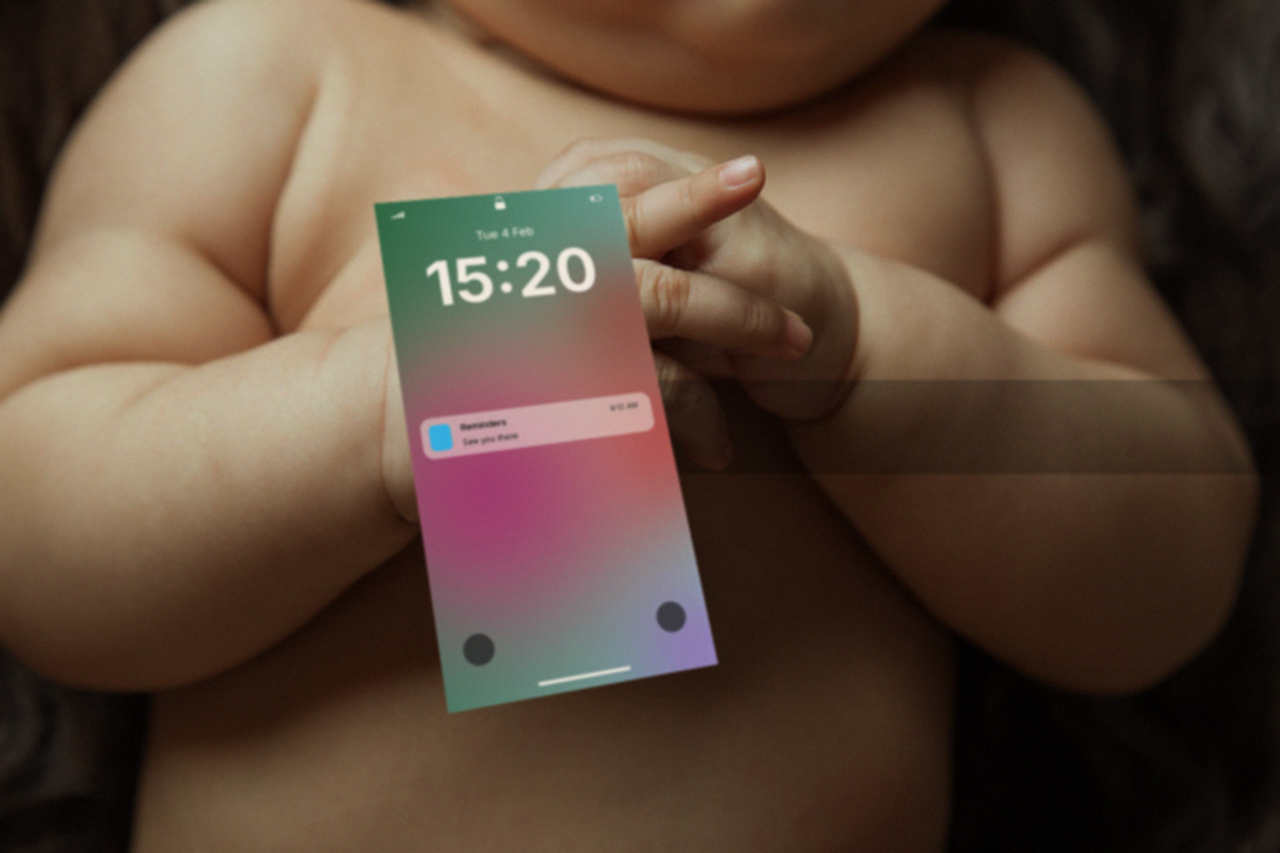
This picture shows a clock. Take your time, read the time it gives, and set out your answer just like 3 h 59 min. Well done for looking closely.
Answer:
15 h 20 min
